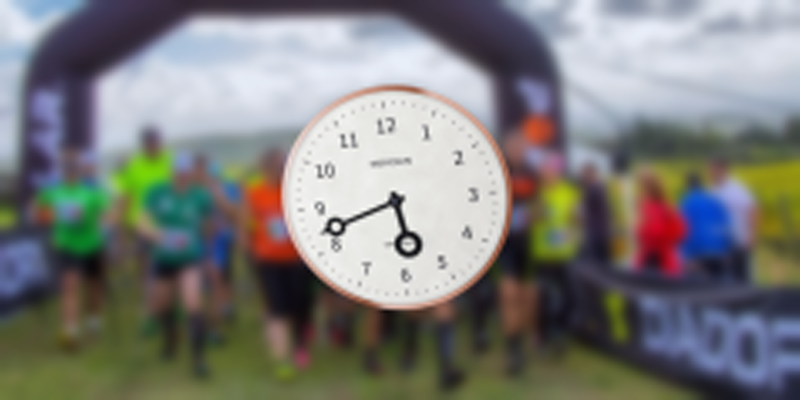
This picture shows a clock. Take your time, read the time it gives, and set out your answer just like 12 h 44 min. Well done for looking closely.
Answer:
5 h 42 min
